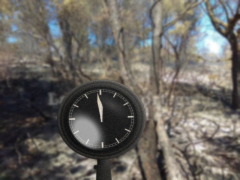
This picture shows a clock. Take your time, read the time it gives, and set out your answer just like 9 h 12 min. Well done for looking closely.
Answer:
11 h 59 min
